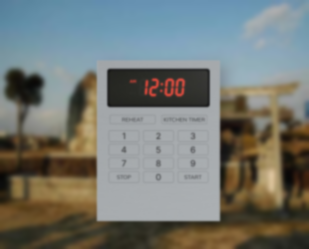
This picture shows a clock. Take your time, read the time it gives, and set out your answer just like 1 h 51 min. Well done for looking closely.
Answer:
12 h 00 min
